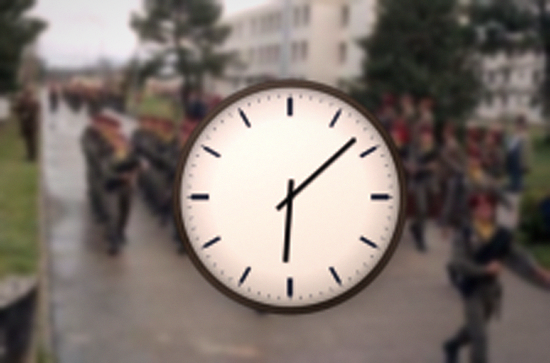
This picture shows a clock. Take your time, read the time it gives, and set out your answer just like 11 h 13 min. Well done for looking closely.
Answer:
6 h 08 min
